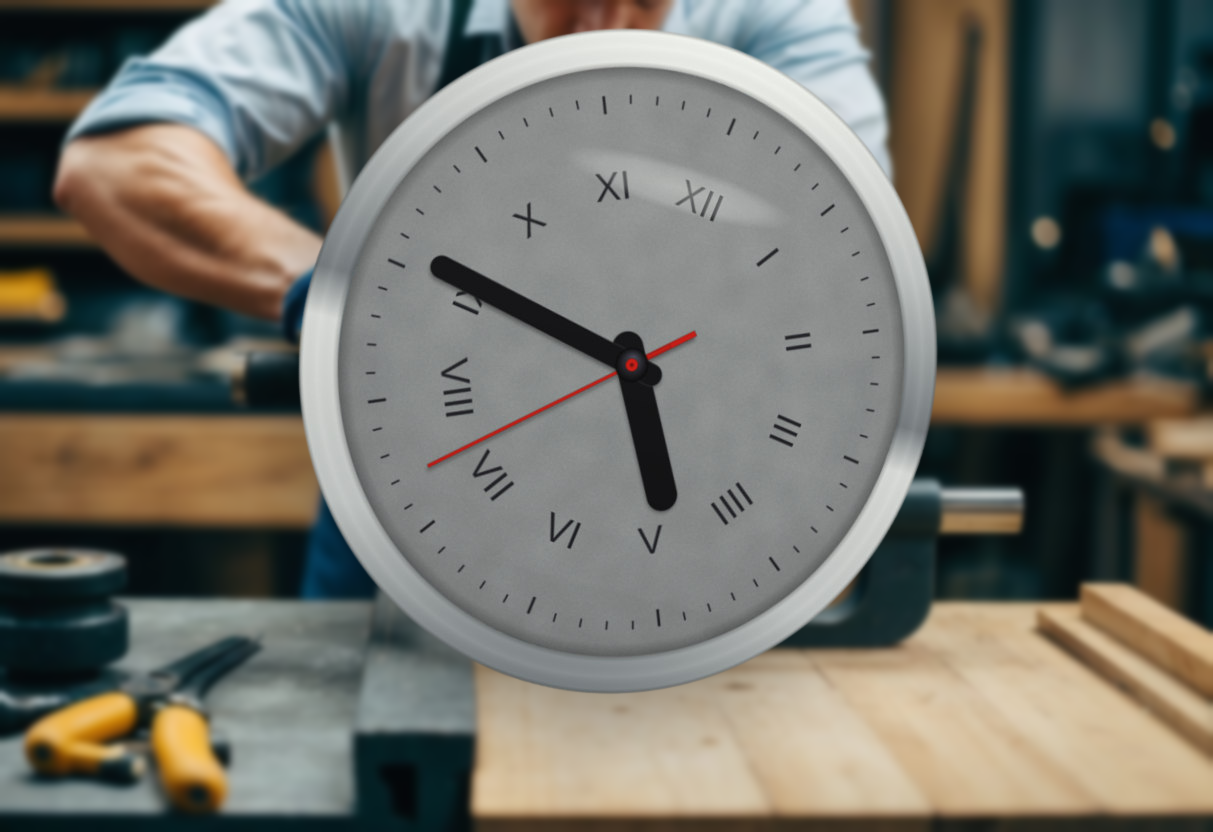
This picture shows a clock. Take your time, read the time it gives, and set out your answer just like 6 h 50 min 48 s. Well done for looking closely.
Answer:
4 h 45 min 37 s
